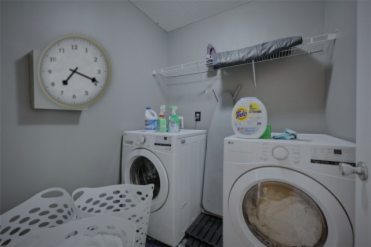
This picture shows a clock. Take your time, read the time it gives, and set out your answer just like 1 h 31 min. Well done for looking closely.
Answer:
7 h 19 min
